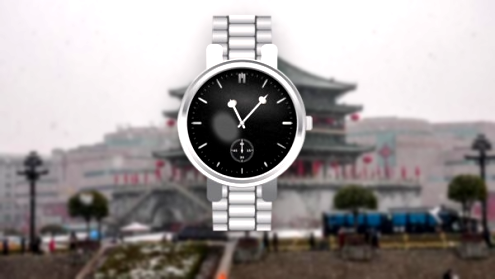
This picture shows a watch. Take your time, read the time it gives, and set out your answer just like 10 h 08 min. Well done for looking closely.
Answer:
11 h 07 min
